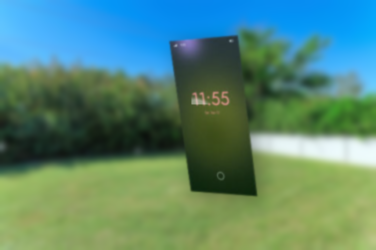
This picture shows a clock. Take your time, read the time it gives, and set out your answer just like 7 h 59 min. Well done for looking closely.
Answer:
11 h 55 min
